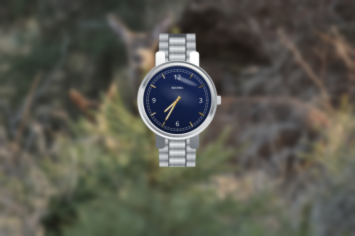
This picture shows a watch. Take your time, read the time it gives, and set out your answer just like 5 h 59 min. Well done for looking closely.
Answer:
7 h 35 min
